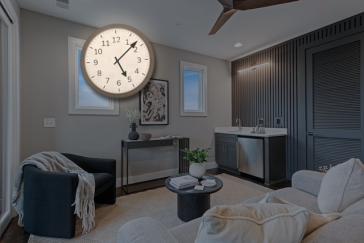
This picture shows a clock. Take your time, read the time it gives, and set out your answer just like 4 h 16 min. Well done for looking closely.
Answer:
5 h 08 min
